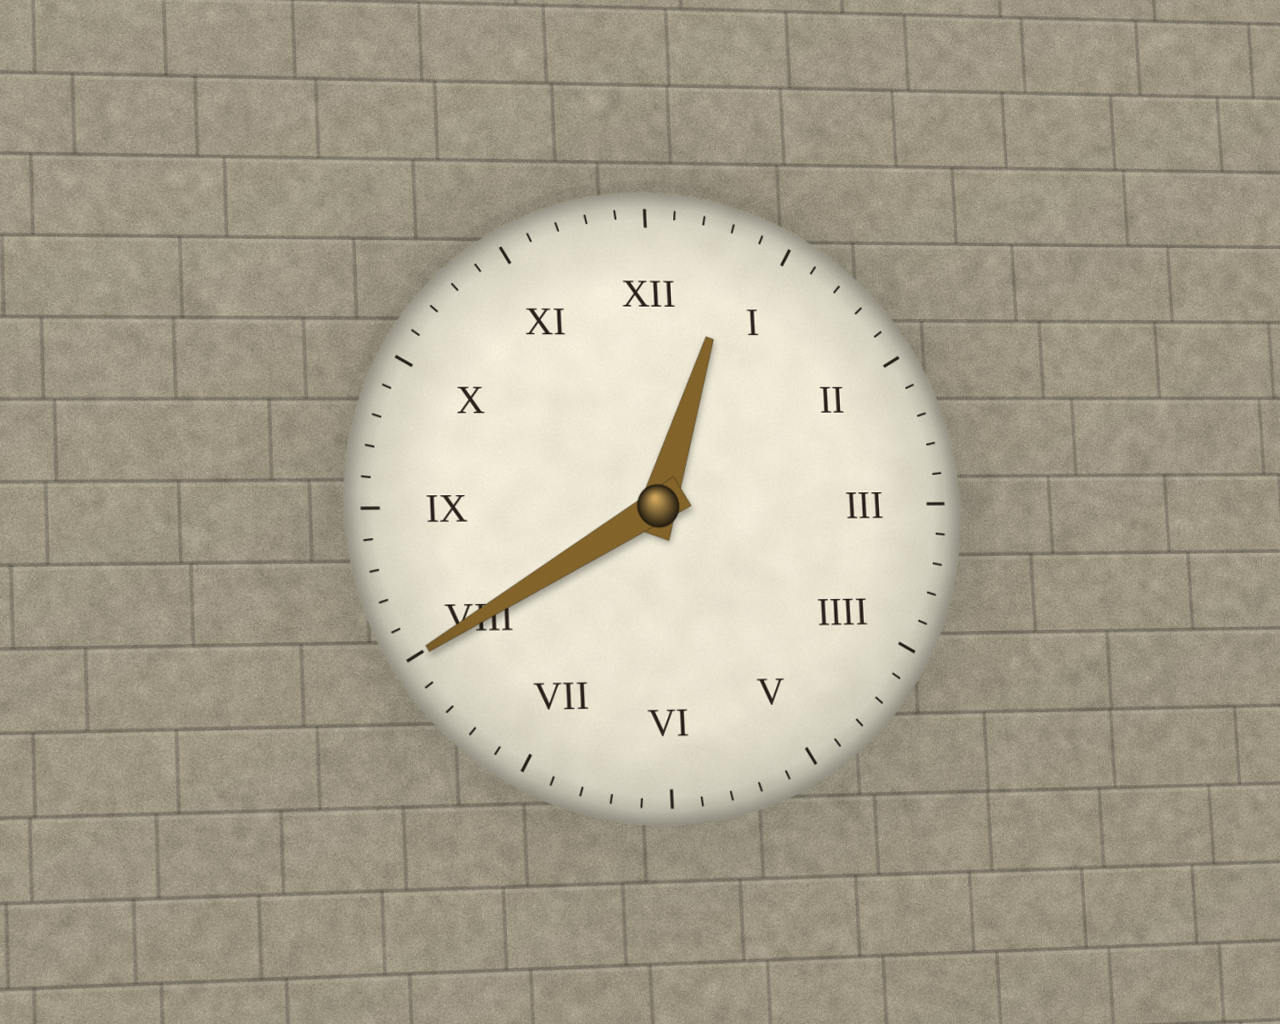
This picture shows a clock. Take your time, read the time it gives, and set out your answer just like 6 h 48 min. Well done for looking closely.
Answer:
12 h 40 min
